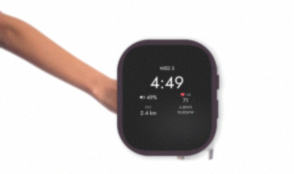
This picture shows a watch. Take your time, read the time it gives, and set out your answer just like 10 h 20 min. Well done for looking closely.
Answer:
4 h 49 min
